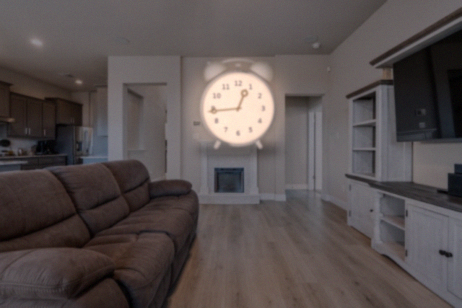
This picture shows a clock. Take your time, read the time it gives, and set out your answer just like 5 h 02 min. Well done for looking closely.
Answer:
12 h 44 min
